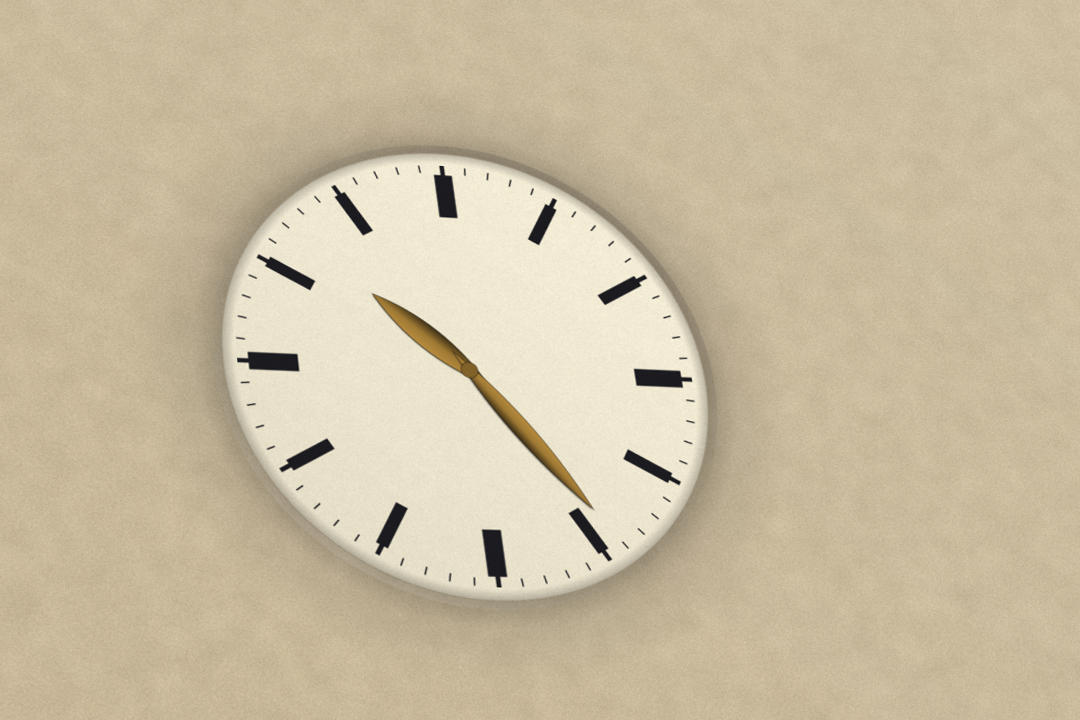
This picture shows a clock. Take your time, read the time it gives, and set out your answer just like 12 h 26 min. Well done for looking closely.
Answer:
10 h 24 min
